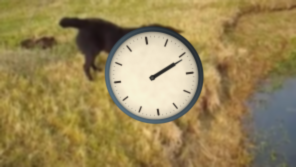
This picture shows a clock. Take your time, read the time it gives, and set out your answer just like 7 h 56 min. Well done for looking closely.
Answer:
2 h 11 min
